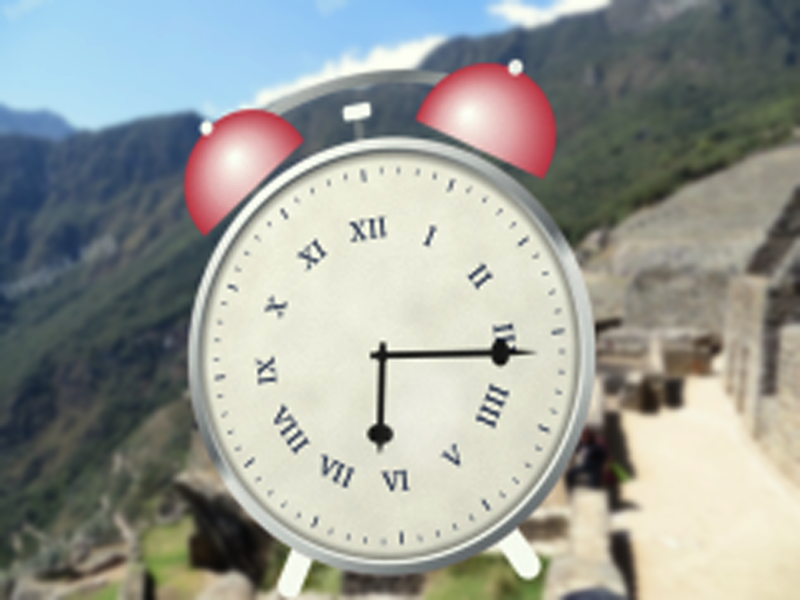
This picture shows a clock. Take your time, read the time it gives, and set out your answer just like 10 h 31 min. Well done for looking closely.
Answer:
6 h 16 min
